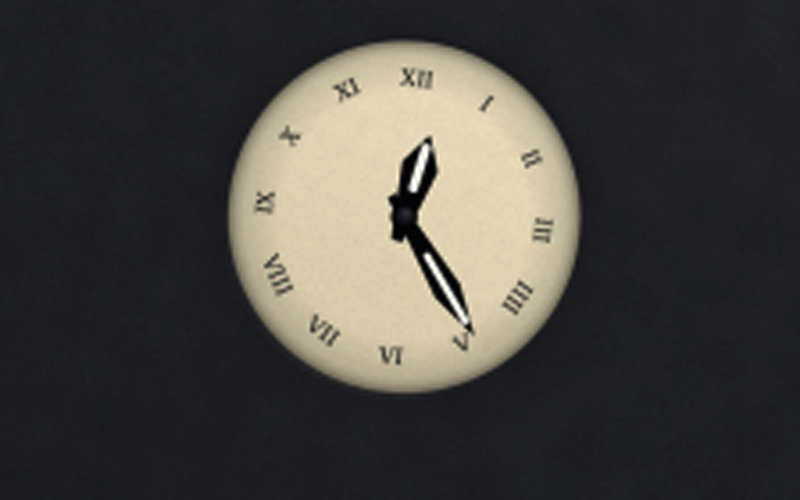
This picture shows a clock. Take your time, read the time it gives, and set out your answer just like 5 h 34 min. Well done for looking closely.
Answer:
12 h 24 min
